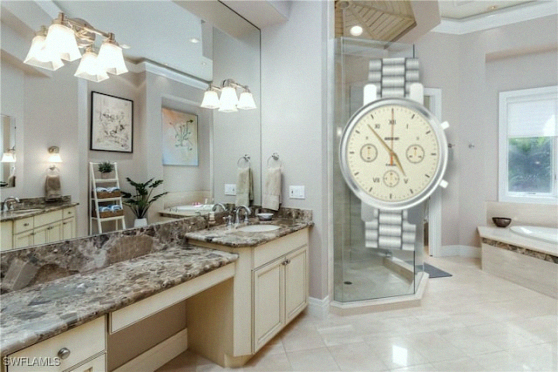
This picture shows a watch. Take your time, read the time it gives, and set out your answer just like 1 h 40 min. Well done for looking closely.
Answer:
4 h 53 min
